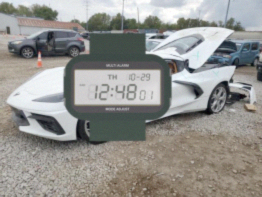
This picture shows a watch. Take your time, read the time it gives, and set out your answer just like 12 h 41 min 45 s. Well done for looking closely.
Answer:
12 h 48 min 01 s
